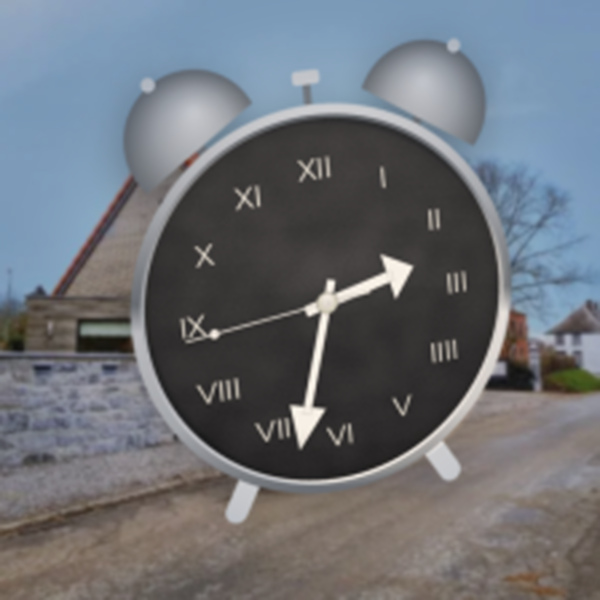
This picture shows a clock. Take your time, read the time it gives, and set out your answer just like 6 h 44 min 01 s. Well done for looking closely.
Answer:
2 h 32 min 44 s
